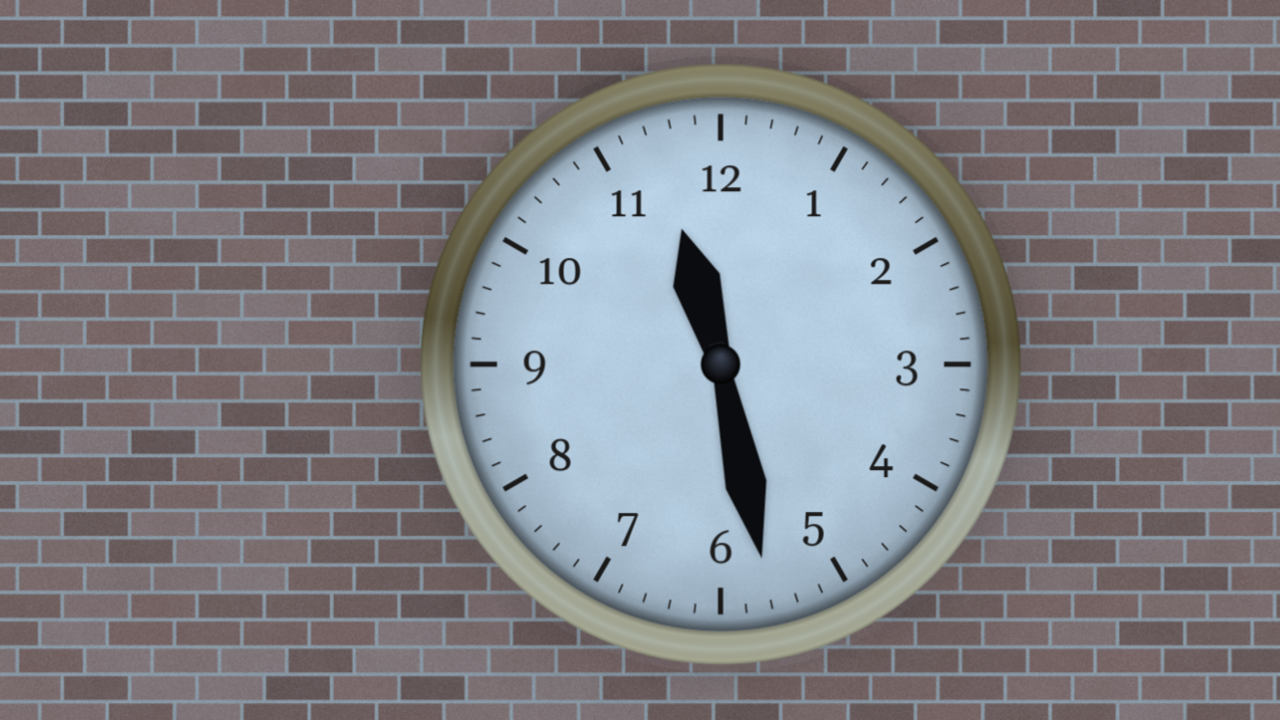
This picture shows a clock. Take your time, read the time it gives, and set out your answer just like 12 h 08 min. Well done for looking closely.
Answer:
11 h 28 min
